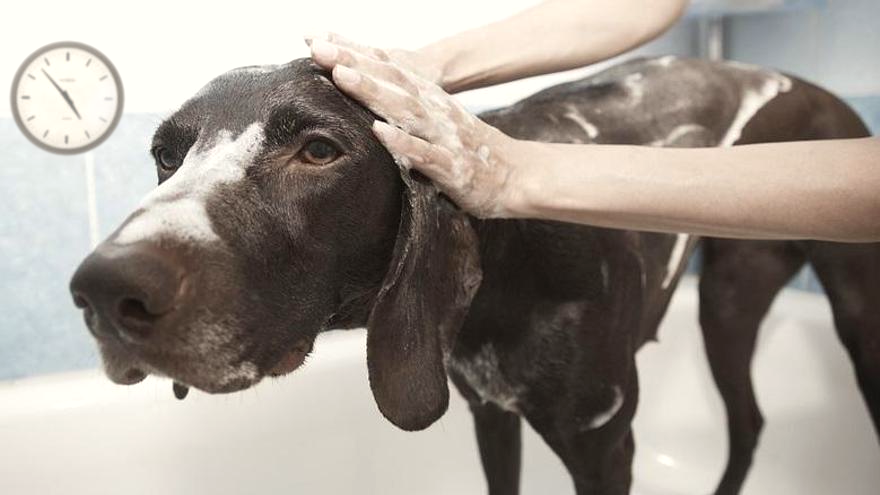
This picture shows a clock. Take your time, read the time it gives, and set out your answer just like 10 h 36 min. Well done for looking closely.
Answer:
4 h 53 min
